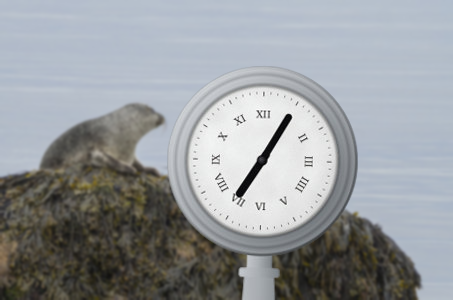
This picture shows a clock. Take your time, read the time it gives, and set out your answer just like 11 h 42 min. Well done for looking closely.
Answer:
7 h 05 min
